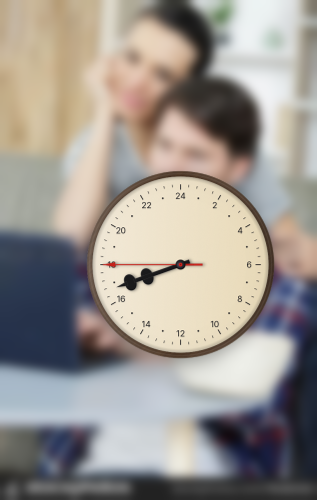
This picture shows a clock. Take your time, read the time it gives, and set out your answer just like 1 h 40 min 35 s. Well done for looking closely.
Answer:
16 h 41 min 45 s
